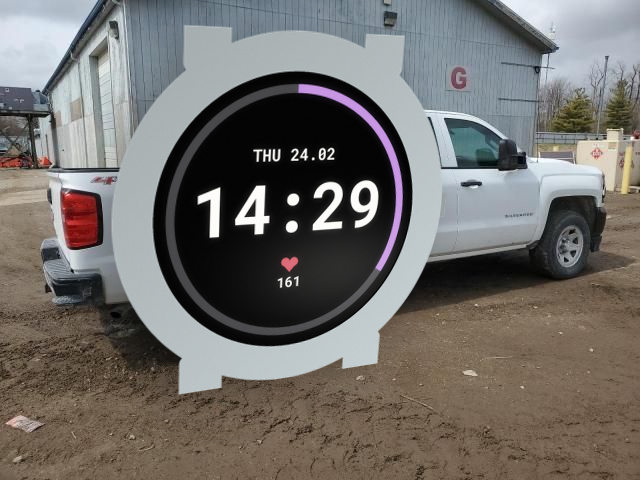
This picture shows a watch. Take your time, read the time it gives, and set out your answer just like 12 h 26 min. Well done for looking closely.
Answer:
14 h 29 min
